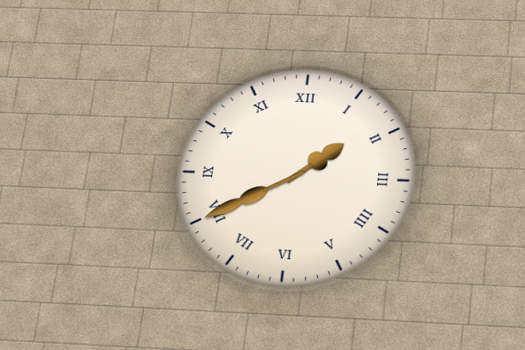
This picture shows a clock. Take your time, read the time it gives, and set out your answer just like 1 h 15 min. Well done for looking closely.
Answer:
1 h 40 min
